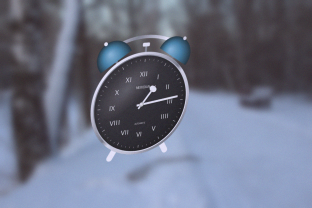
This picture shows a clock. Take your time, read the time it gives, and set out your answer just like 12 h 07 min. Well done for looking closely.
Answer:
1 h 14 min
